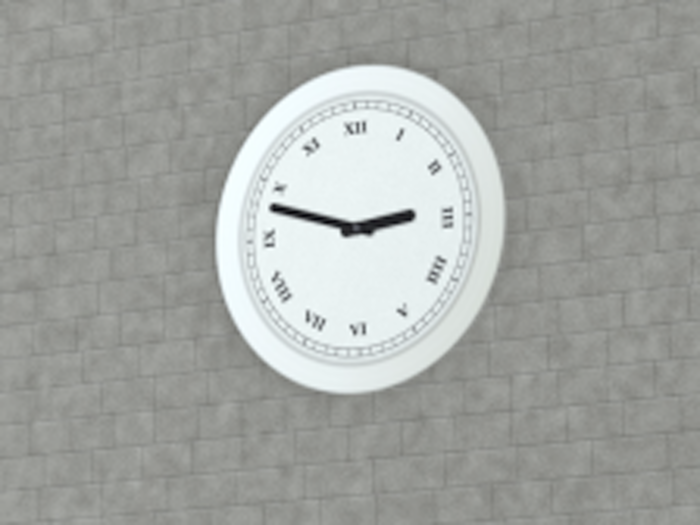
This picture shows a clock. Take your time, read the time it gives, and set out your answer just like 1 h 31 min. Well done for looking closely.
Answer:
2 h 48 min
